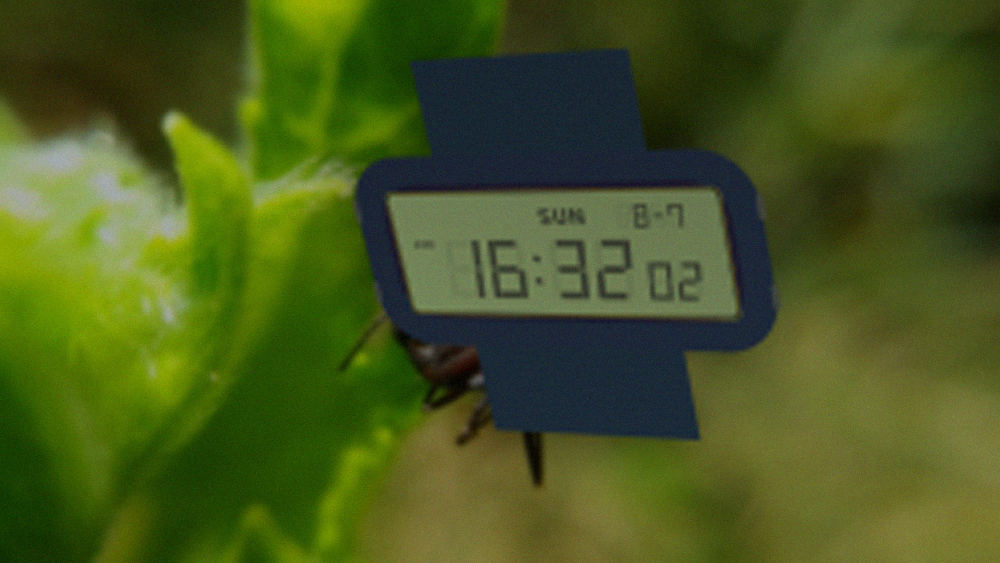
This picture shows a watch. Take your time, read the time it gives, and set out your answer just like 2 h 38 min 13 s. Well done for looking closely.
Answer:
16 h 32 min 02 s
